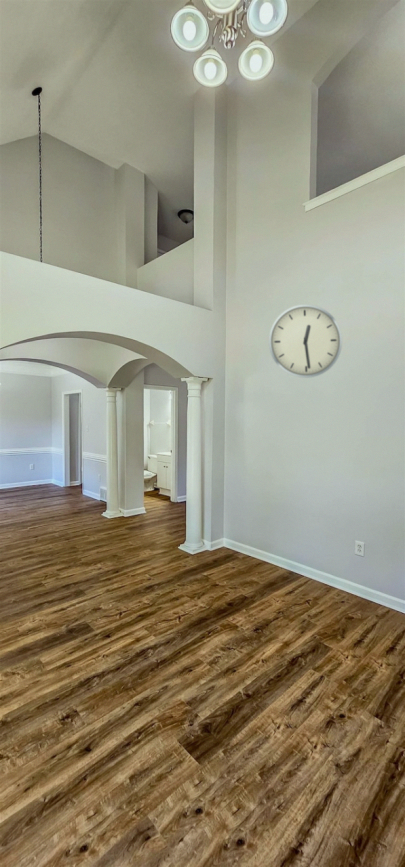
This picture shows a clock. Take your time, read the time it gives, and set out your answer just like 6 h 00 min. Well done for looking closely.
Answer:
12 h 29 min
